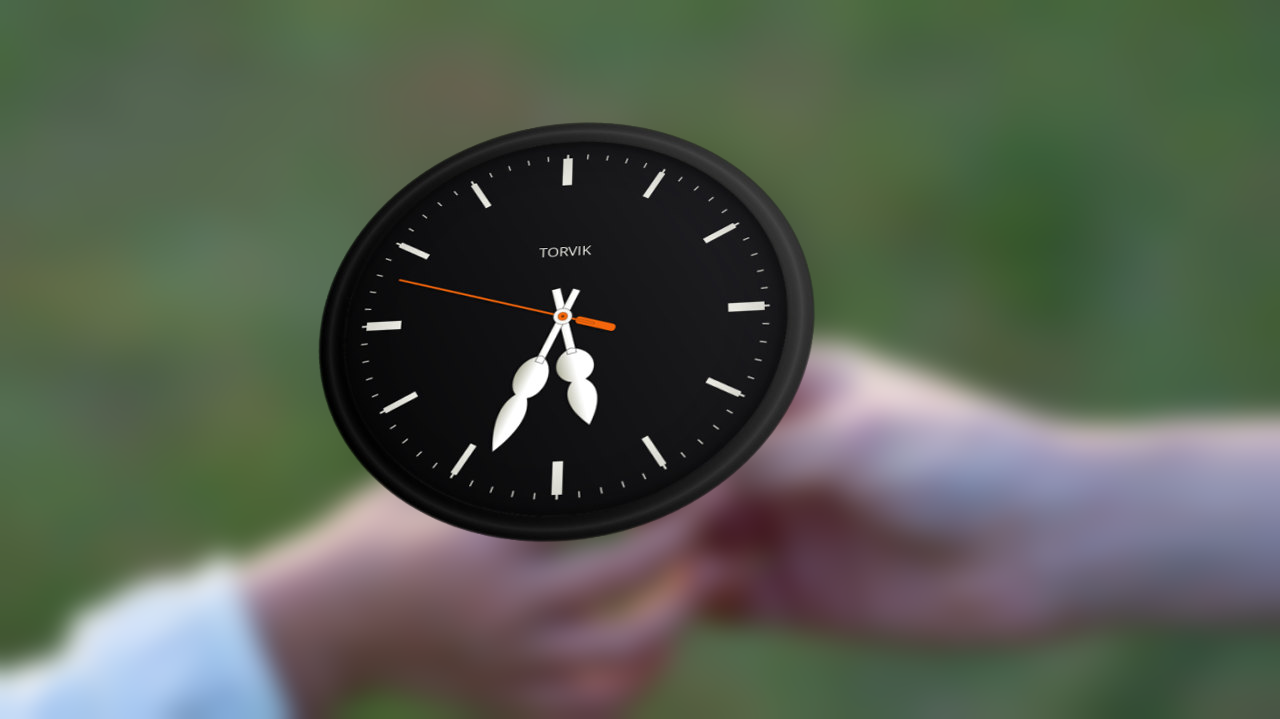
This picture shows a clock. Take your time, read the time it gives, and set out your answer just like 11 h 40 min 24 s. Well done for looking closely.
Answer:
5 h 33 min 48 s
